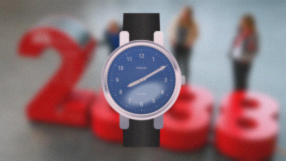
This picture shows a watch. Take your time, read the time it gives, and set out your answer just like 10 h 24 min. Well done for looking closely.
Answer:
8 h 10 min
